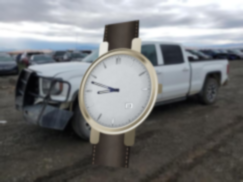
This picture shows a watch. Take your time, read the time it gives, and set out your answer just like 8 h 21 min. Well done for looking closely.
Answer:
8 h 48 min
